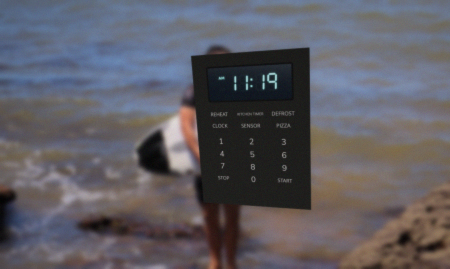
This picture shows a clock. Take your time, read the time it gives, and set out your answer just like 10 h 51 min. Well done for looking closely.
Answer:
11 h 19 min
